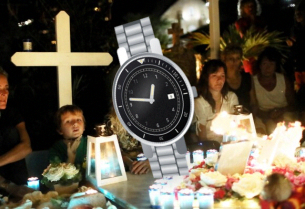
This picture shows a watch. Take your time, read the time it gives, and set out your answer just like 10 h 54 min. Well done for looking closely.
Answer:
12 h 47 min
